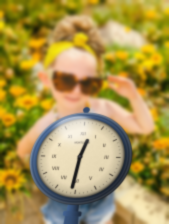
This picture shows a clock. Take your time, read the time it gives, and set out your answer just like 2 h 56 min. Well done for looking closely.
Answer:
12 h 31 min
